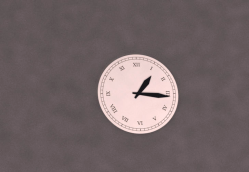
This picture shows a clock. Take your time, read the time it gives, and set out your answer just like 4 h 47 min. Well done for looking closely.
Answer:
1 h 16 min
